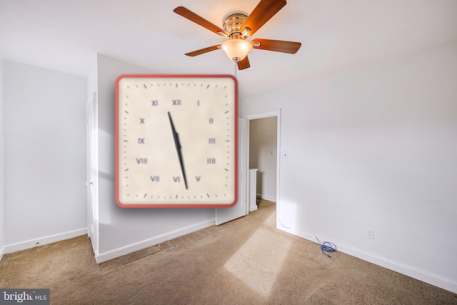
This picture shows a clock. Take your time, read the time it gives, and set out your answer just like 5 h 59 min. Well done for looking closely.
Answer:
11 h 28 min
